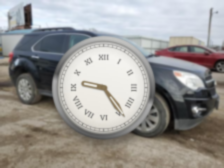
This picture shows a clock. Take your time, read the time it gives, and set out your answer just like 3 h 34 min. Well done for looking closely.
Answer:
9 h 24 min
